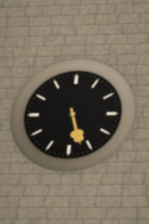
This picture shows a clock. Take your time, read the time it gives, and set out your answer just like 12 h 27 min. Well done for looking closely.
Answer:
5 h 27 min
